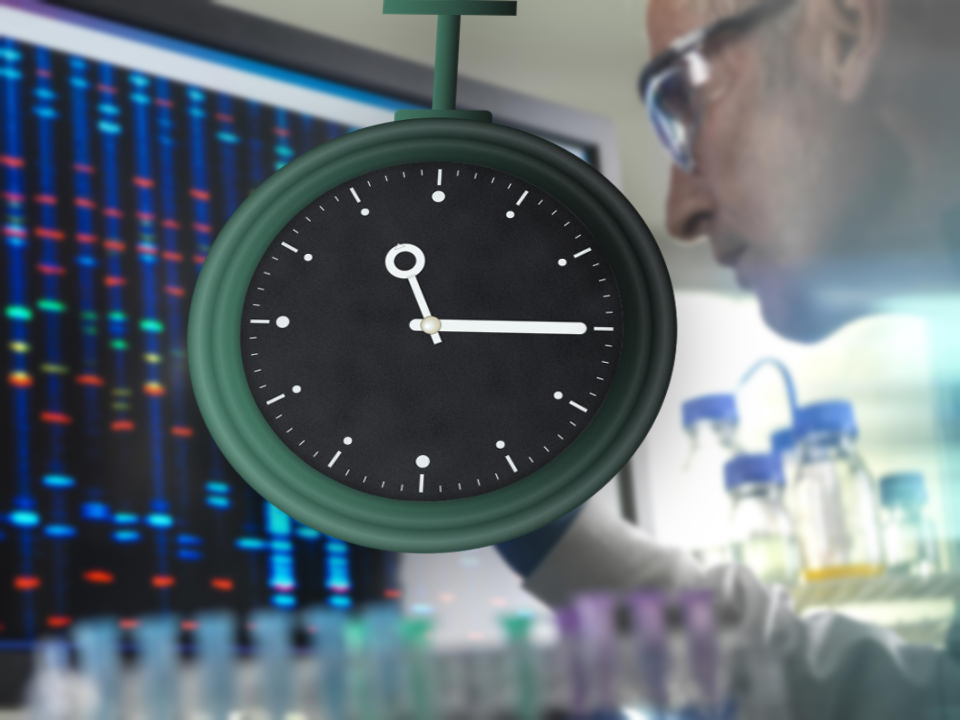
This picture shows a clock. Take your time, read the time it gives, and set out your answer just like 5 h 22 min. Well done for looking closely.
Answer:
11 h 15 min
